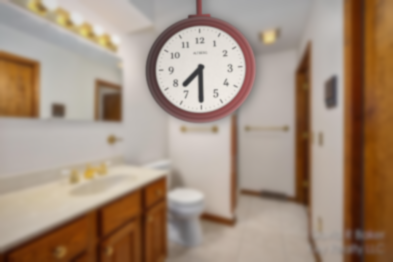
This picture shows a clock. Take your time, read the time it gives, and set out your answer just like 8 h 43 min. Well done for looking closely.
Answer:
7 h 30 min
